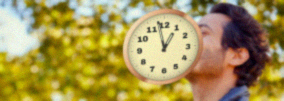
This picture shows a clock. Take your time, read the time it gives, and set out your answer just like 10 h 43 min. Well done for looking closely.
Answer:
12 h 58 min
